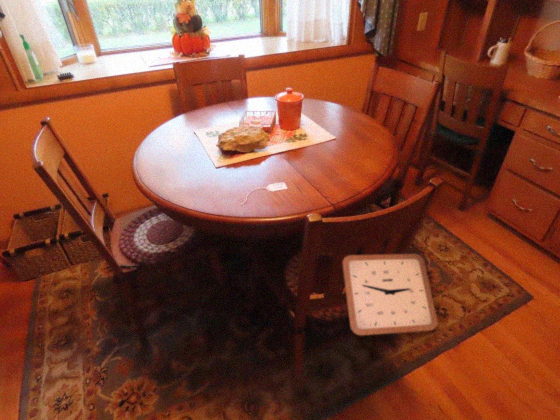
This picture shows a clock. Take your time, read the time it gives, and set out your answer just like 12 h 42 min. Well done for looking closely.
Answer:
2 h 48 min
